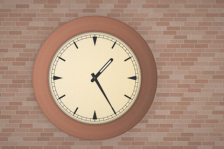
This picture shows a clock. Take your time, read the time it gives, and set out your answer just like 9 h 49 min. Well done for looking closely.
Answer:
1 h 25 min
